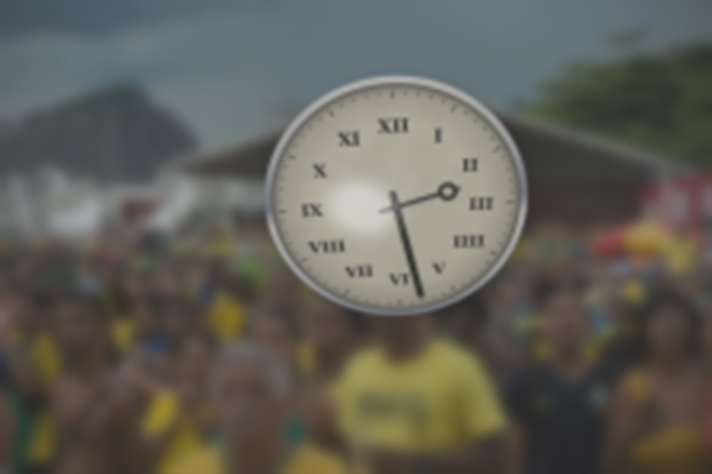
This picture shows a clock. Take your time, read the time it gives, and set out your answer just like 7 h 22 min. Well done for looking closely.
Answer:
2 h 28 min
